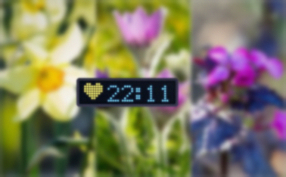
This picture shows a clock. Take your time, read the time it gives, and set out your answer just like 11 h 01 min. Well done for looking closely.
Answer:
22 h 11 min
